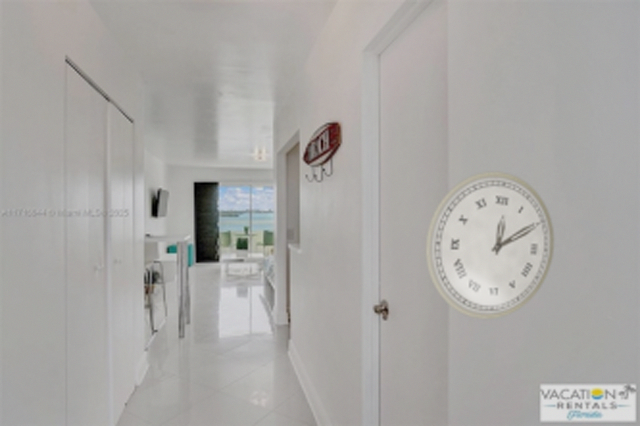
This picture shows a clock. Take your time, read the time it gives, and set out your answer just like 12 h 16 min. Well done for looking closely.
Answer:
12 h 10 min
